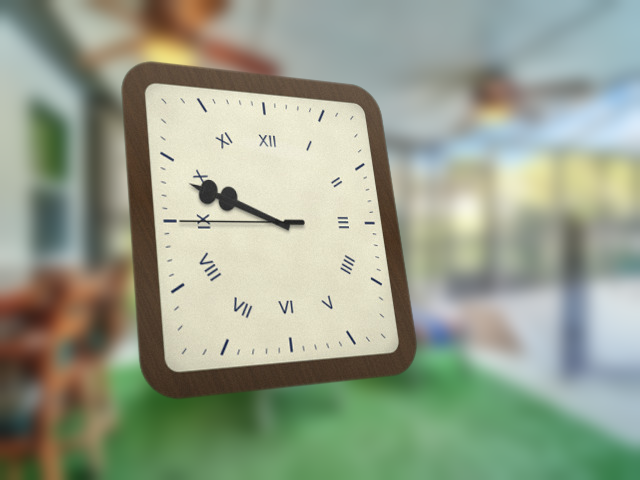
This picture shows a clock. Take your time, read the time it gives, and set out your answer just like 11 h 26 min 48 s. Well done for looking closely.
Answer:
9 h 48 min 45 s
